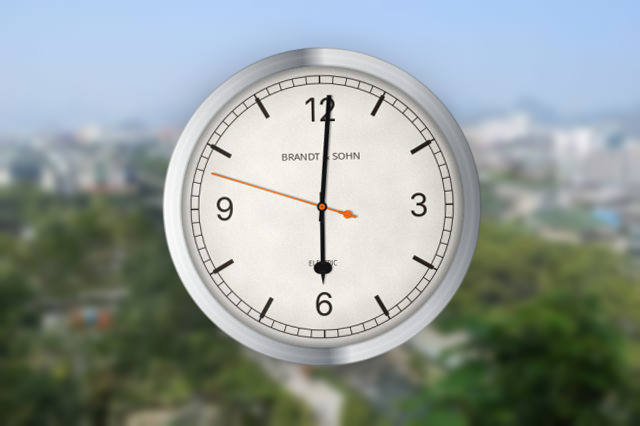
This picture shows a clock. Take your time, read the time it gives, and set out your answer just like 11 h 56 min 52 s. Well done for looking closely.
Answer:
6 h 00 min 48 s
